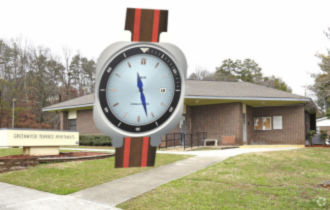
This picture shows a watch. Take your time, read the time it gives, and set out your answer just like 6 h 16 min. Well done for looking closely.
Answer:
11 h 27 min
